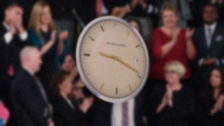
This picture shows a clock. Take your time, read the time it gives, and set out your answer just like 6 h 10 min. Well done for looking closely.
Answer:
9 h 19 min
